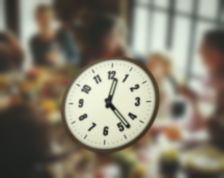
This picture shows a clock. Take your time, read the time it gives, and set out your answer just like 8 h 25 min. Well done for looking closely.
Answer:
12 h 23 min
